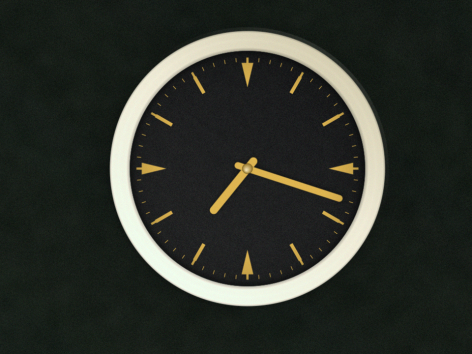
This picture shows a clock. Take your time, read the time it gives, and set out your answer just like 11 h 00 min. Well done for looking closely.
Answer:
7 h 18 min
